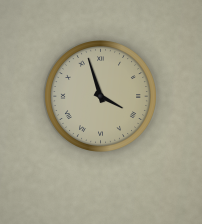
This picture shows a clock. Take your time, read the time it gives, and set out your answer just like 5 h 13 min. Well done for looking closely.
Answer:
3 h 57 min
